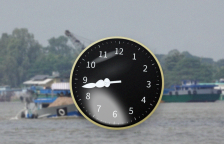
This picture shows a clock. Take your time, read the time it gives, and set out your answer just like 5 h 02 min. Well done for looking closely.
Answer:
8 h 43 min
